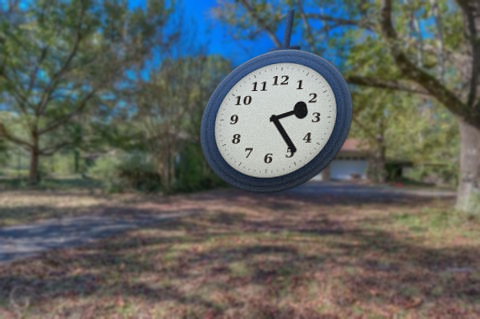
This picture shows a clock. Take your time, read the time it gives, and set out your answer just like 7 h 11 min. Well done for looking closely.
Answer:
2 h 24 min
